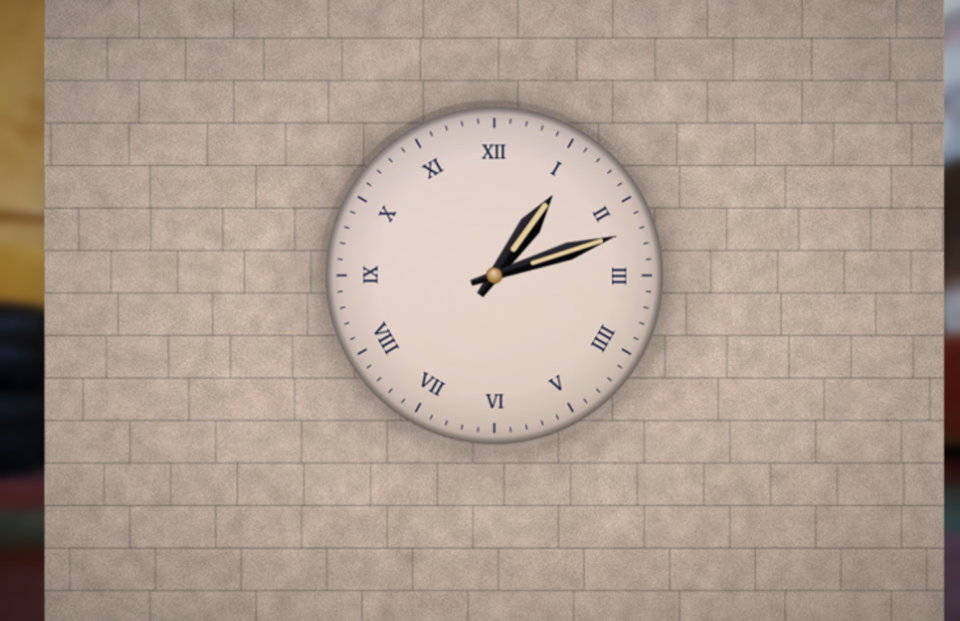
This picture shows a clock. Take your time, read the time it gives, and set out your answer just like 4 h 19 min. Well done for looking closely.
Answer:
1 h 12 min
